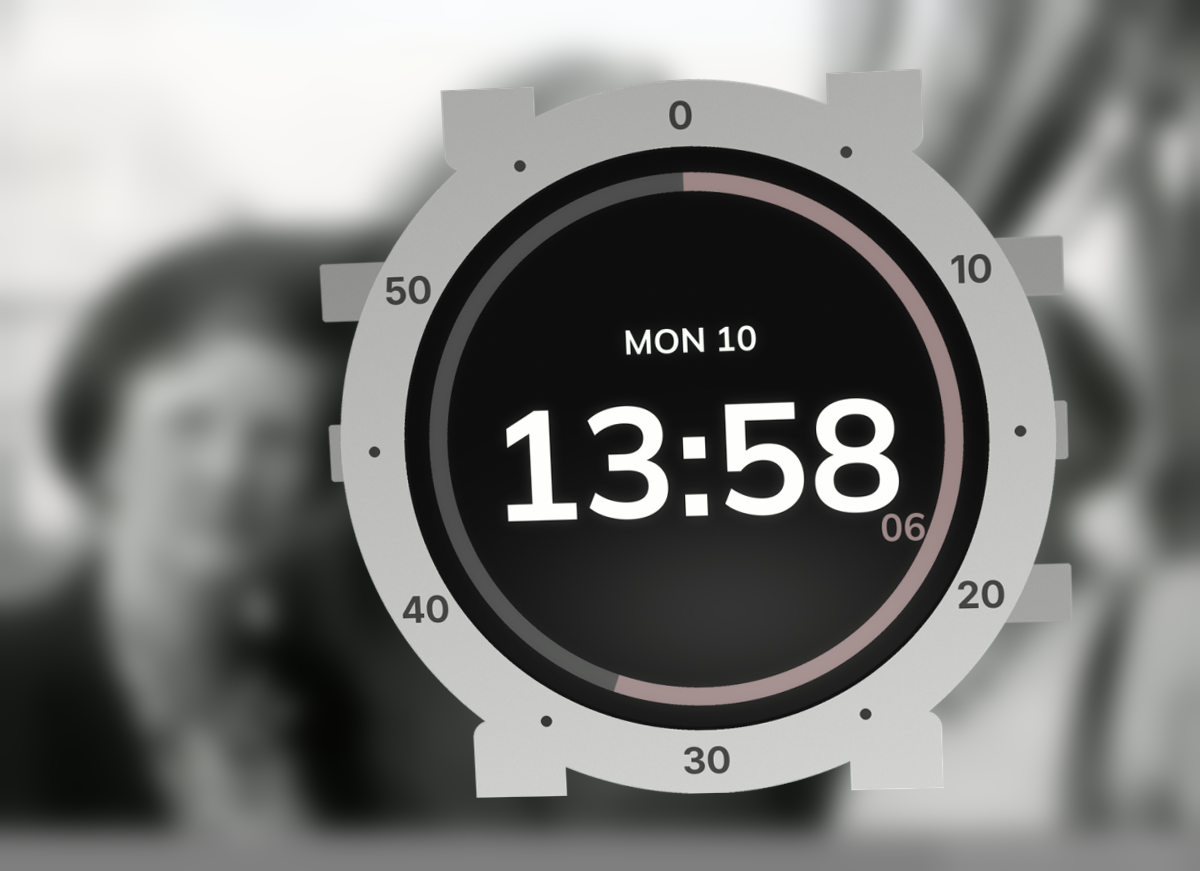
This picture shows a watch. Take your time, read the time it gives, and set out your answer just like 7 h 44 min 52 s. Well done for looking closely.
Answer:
13 h 58 min 06 s
